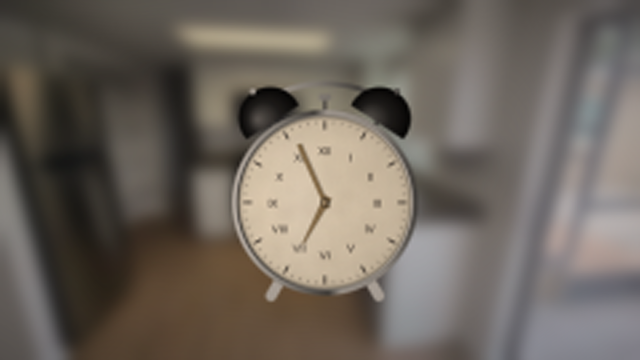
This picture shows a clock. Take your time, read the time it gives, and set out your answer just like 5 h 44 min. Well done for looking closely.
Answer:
6 h 56 min
